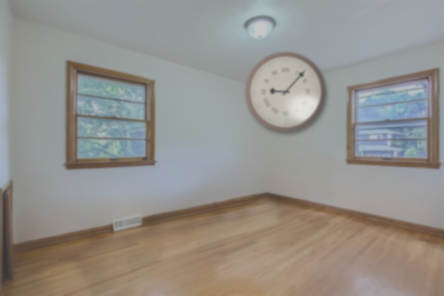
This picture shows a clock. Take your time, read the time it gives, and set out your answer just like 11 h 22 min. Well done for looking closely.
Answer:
9 h 07 min
